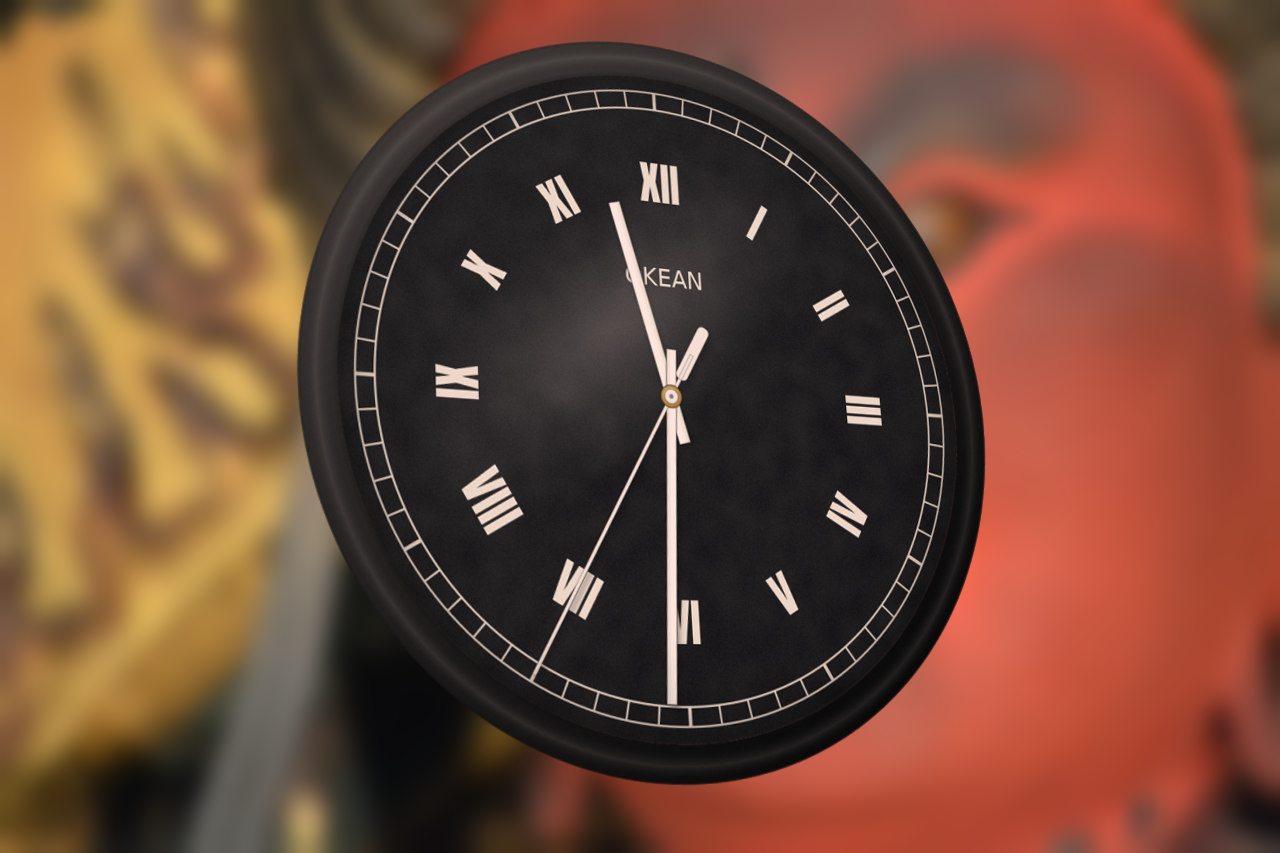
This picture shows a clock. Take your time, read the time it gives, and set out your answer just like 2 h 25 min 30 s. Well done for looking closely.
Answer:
11 h 30 min 35 s
